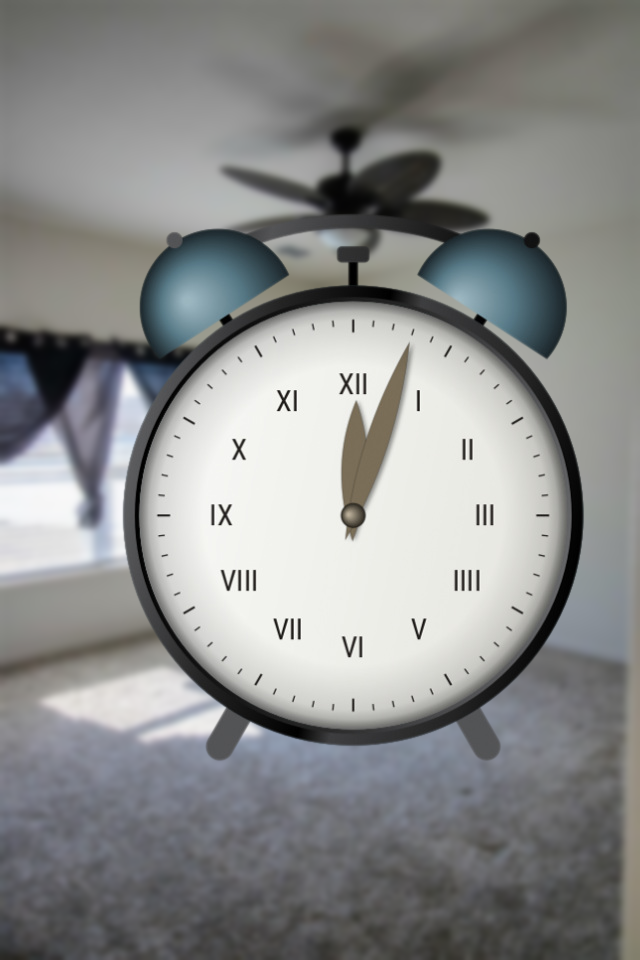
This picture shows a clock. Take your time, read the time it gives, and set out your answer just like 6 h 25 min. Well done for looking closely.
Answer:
12 h 03 min
